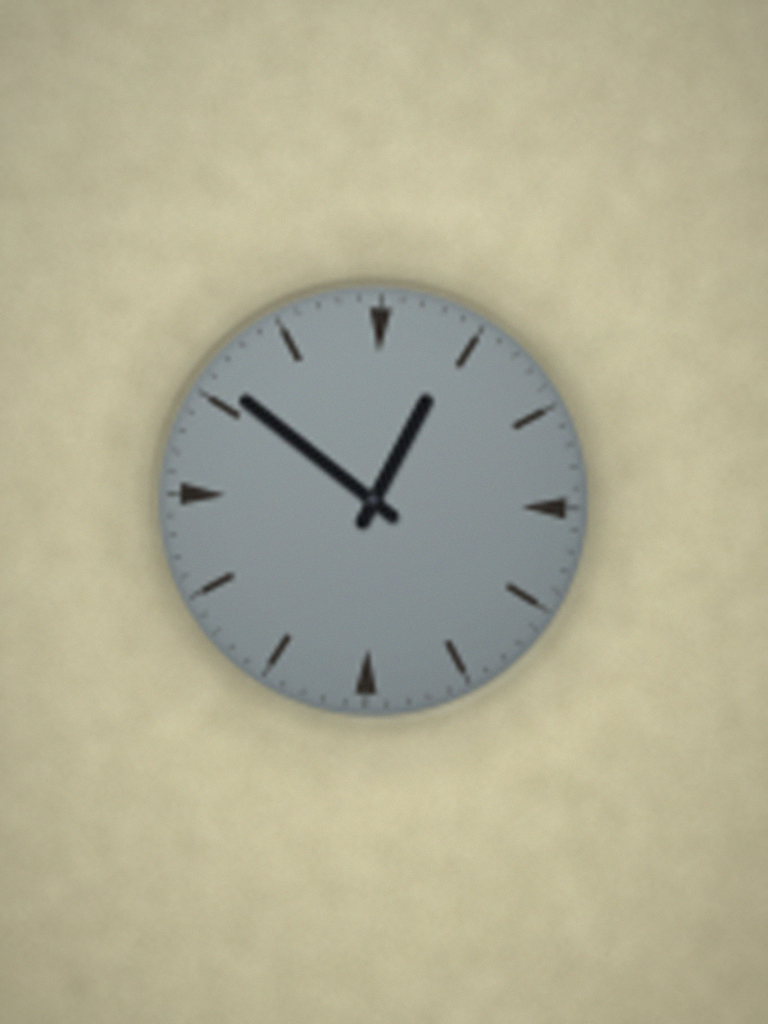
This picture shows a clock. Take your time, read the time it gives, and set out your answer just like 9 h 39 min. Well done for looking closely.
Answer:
12 h 51 min
